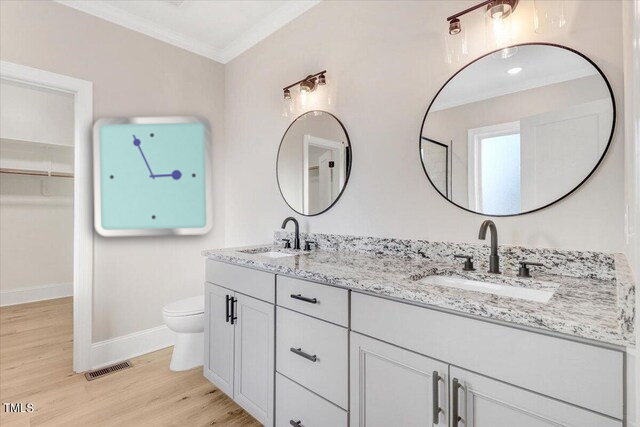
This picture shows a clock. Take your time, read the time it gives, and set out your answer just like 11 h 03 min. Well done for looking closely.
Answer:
2 h 56 min
